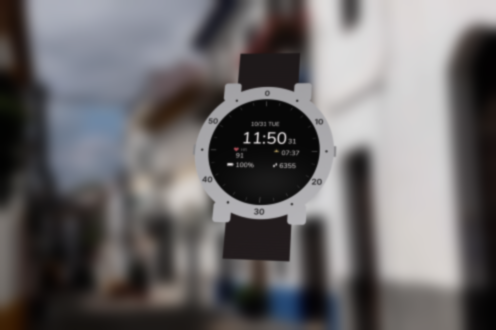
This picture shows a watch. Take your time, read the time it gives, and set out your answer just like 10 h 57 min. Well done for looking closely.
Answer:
11 h 50 min
